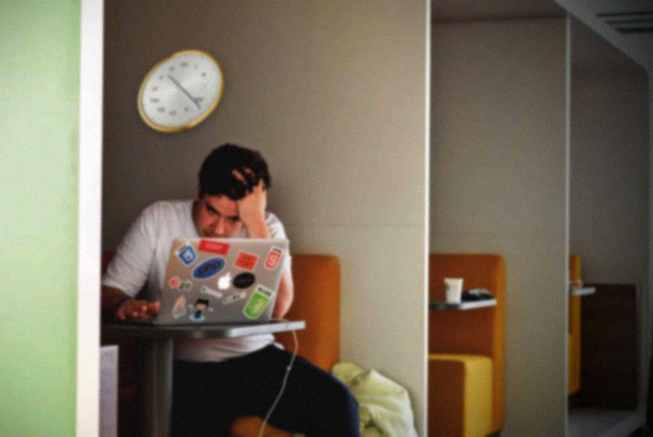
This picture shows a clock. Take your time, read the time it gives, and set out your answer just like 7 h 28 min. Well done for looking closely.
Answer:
10 h 22 min
